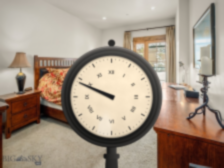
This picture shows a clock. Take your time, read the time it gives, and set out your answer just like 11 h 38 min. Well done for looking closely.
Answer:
9 h 49 min
